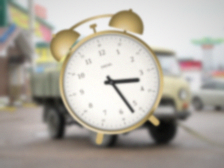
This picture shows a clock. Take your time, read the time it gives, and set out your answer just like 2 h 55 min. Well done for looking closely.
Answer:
3 h 27 min
